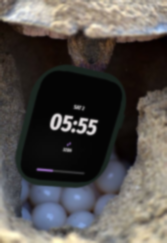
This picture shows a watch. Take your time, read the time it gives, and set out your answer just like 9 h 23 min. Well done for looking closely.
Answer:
5 h 55 min
